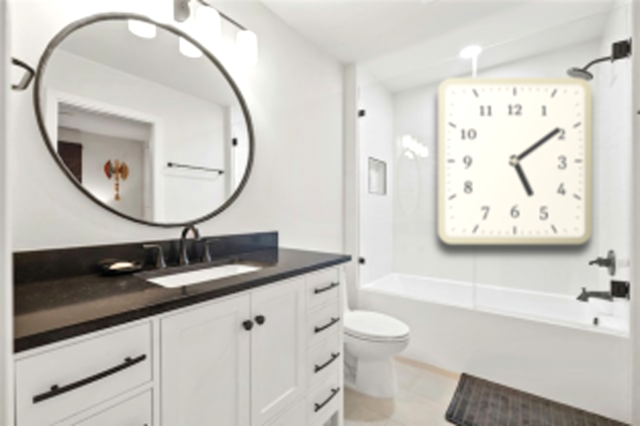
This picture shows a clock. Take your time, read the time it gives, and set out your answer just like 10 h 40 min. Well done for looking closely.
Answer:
5 h 09 min
